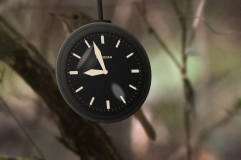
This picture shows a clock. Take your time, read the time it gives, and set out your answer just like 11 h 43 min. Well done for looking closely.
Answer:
8 h 57 min
